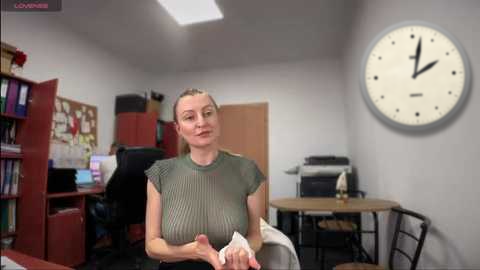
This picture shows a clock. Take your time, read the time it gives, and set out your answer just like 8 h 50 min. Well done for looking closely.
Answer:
2 h 02 min
